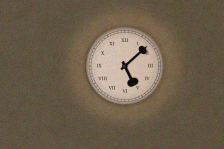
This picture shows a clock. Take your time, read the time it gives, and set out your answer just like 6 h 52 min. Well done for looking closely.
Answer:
5 h 08 min
